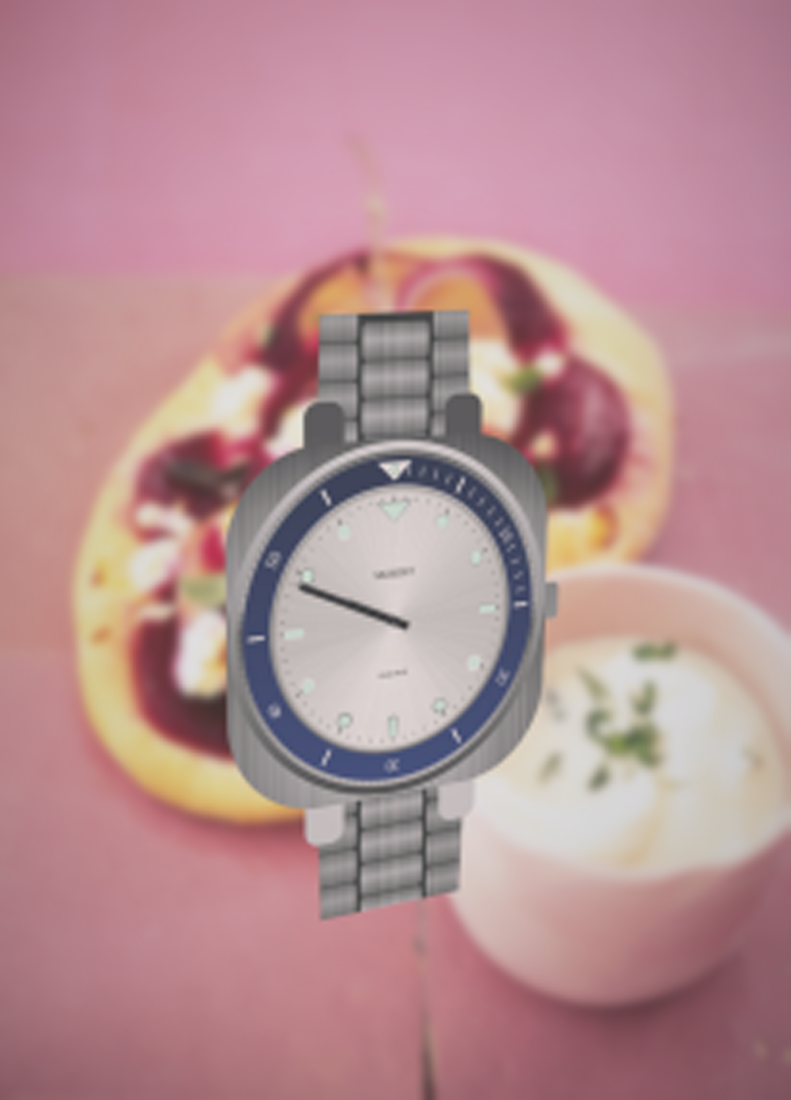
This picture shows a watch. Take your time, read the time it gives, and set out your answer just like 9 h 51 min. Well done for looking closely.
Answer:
9 h 49 min
